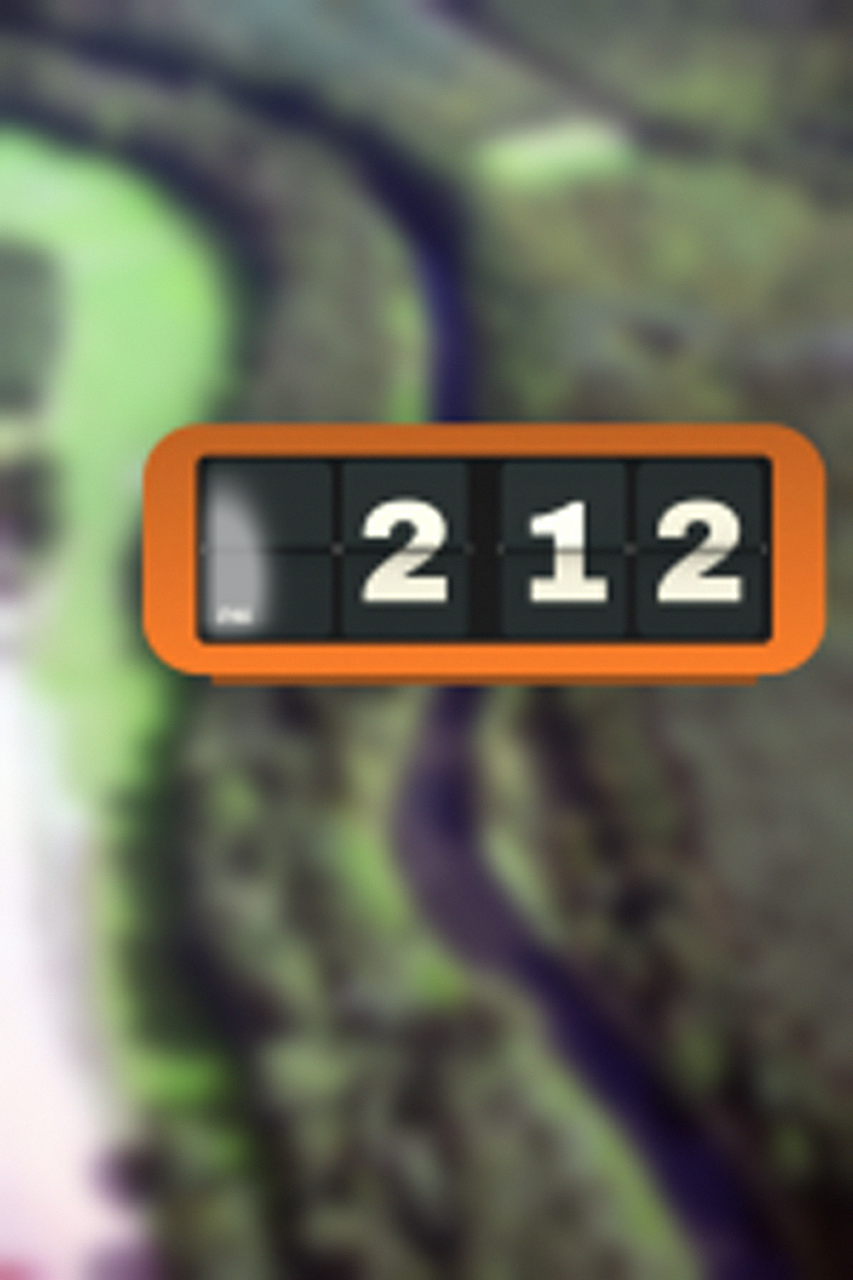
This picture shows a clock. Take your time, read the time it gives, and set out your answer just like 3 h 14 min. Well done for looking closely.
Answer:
2 h 12 min
